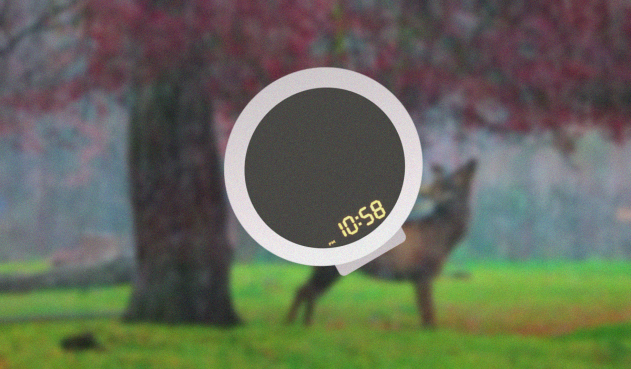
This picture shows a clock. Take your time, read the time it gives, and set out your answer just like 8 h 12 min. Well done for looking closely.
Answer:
10 h 58 min
